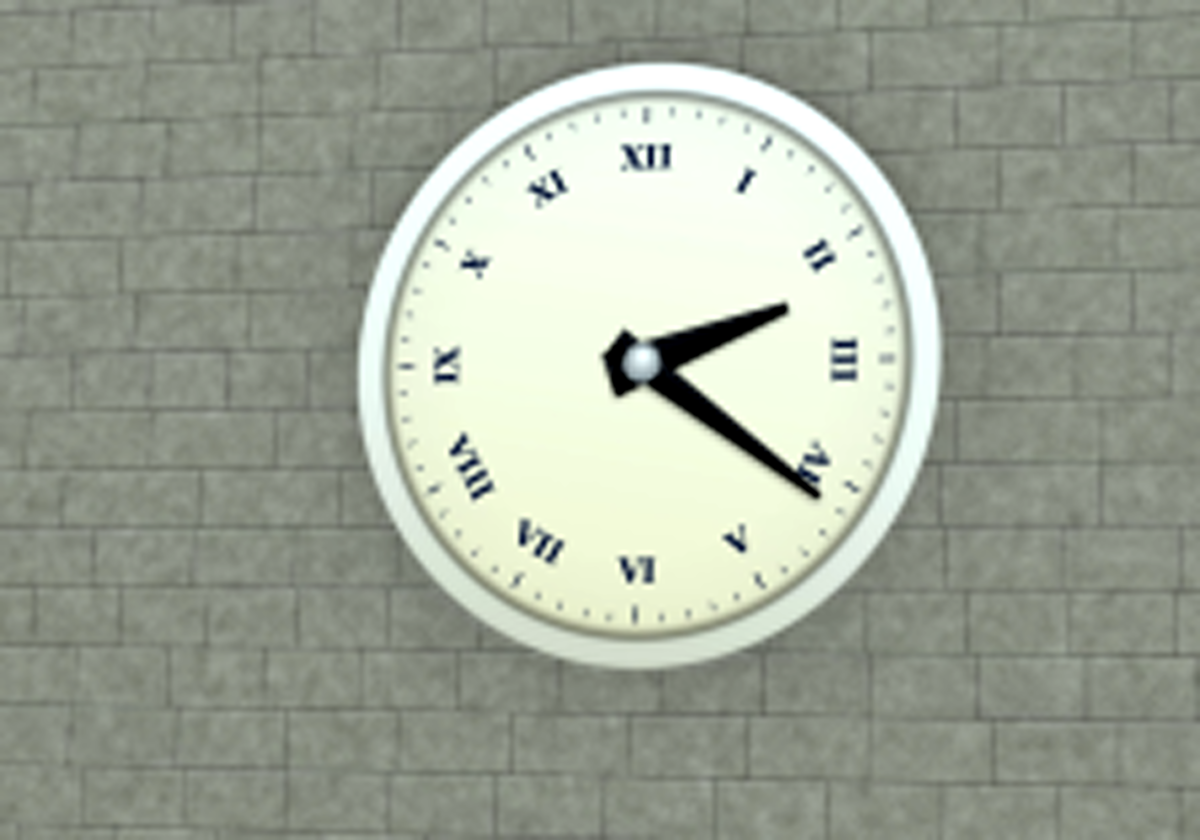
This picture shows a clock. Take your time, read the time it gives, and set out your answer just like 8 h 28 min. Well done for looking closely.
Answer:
2 h 21 min
